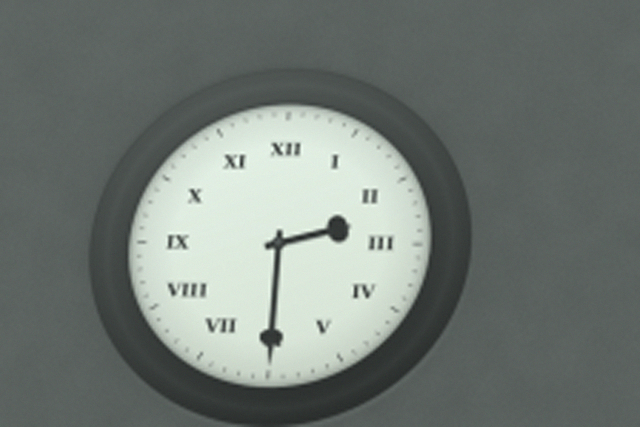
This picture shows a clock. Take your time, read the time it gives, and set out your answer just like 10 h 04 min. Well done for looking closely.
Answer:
2 h 30 min
